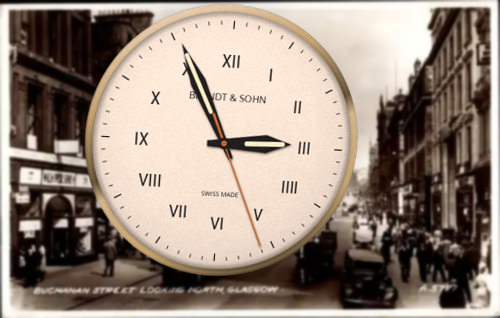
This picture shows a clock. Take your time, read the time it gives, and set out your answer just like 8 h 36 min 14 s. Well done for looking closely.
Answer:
2 h 55 min 26 s
